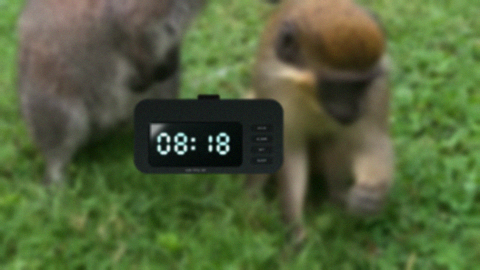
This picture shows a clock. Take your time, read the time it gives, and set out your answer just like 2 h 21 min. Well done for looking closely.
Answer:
8 h 18 min
